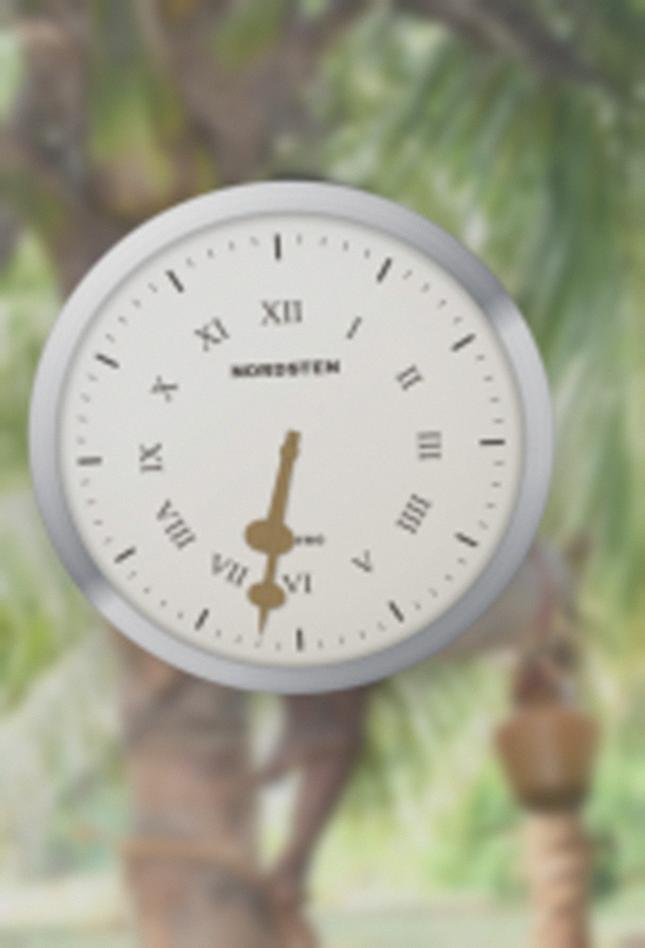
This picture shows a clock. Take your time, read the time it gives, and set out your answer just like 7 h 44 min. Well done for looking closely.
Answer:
6 h 32 min
